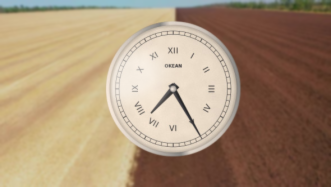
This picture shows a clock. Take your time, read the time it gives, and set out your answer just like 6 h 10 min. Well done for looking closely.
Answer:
7 h 25 min
